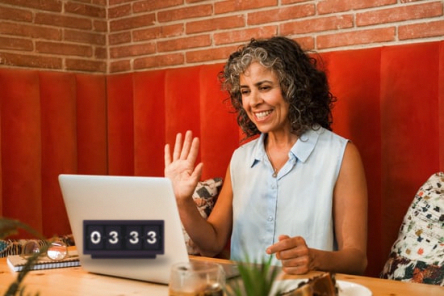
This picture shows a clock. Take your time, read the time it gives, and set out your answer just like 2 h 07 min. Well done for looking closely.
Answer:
3 h 33 min
